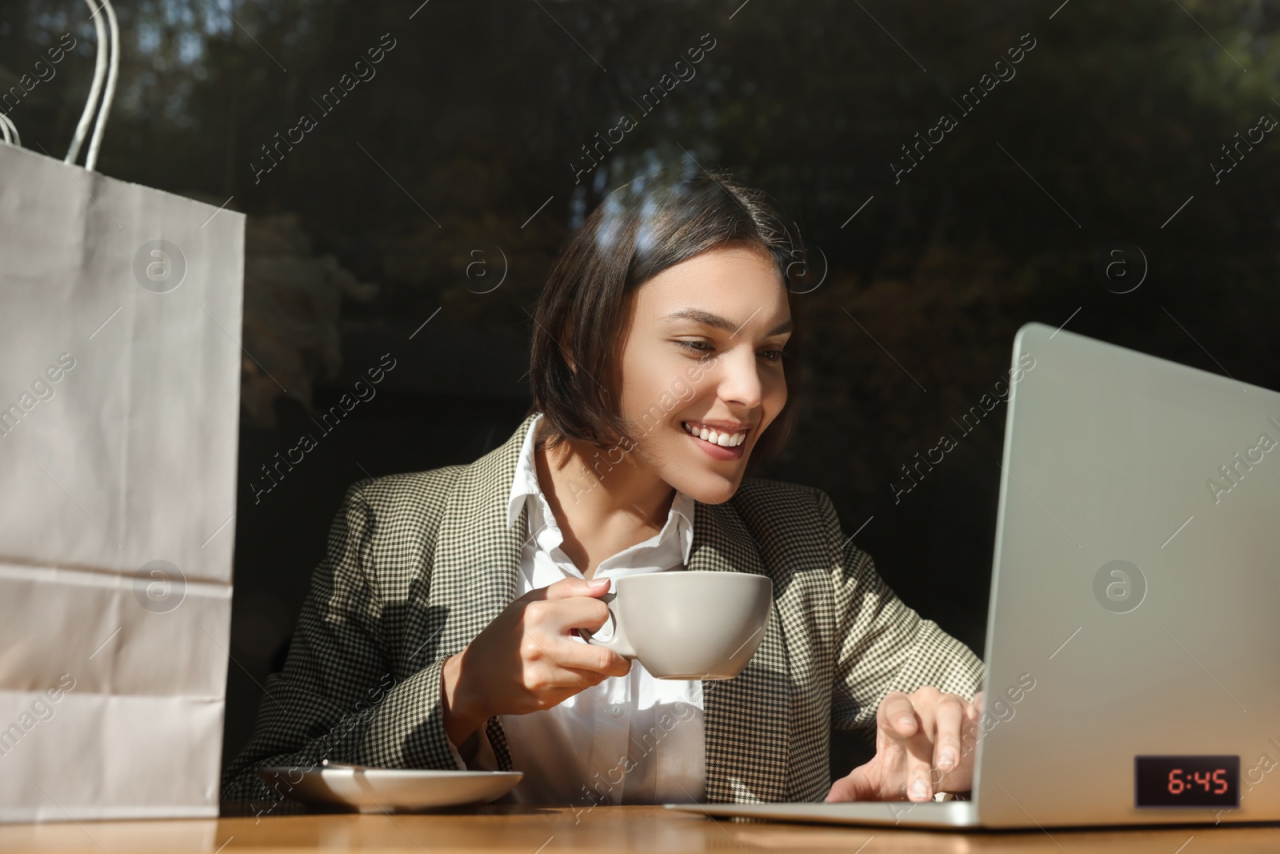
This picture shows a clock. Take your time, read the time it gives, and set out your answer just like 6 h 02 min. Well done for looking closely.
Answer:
6 h 45 min
